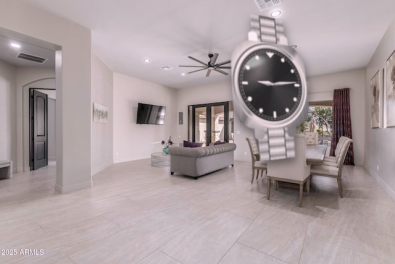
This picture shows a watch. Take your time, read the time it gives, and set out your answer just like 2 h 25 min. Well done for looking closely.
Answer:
9 h 14 min
